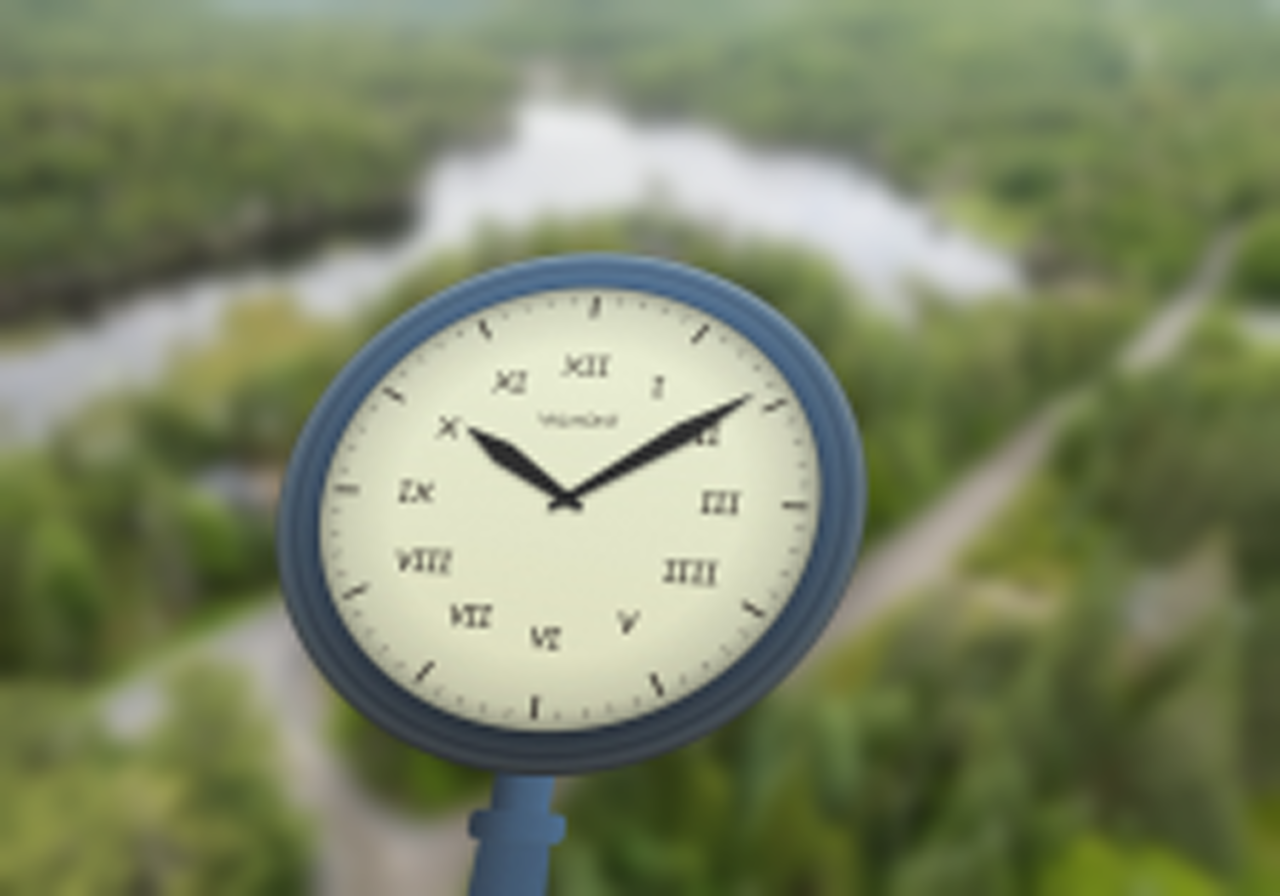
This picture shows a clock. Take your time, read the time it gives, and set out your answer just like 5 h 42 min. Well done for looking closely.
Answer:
10 h 09 min
